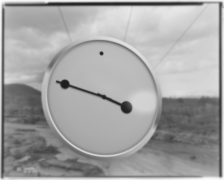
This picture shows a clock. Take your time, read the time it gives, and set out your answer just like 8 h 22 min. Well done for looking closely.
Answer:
3 h 48 min
